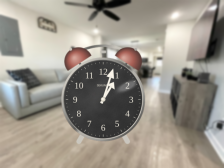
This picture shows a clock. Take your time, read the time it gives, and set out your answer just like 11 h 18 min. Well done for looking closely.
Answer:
1 h 03 min
